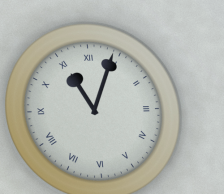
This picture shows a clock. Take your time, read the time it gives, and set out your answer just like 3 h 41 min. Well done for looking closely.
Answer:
11 h 04 min
